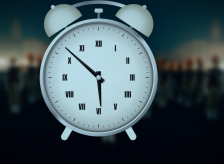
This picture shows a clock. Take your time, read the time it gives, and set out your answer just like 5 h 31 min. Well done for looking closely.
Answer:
5 h 52 min
